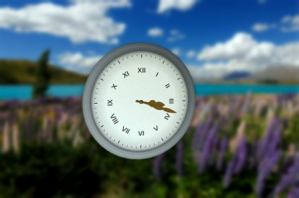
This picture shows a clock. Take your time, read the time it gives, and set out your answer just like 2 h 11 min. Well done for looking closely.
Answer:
3 h 18 min
